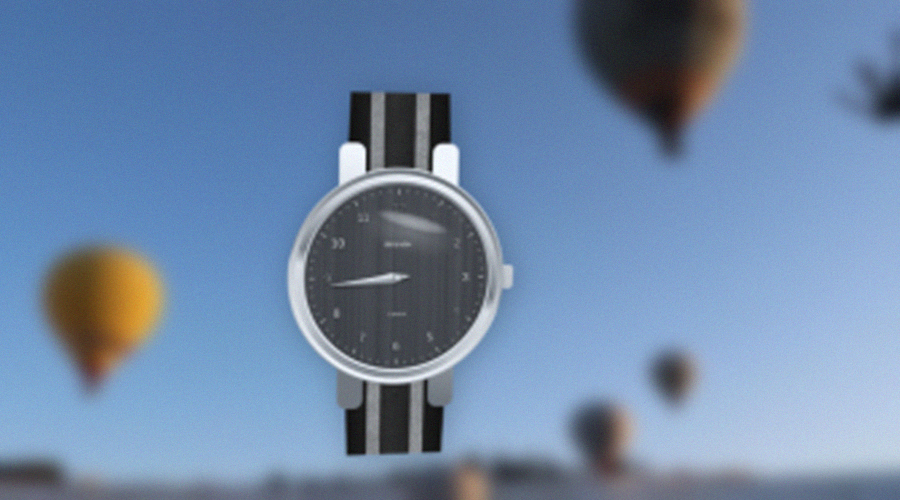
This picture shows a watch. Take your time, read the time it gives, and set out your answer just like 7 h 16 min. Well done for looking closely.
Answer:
8 h 44 min
